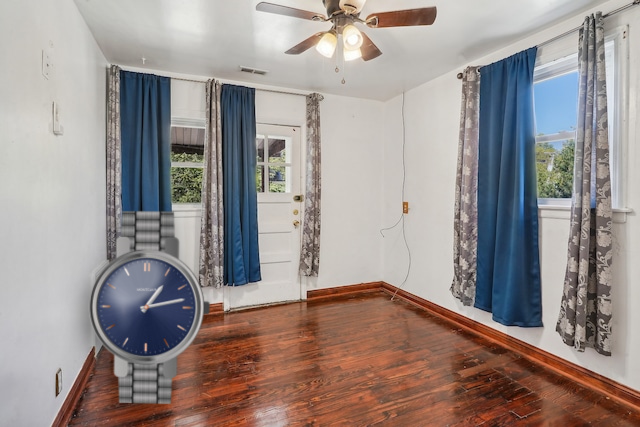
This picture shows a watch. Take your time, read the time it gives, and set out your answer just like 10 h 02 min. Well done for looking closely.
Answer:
1 h 13 min
